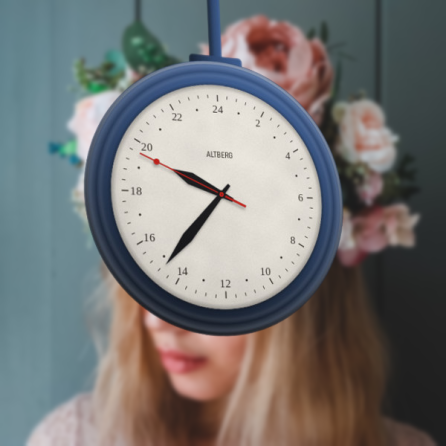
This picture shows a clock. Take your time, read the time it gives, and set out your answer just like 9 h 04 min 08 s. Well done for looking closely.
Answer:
19 h 36 min 49 s
